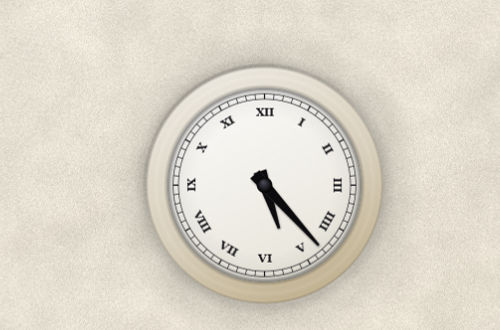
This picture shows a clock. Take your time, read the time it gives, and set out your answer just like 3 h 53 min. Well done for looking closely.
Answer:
5 h 23 min
